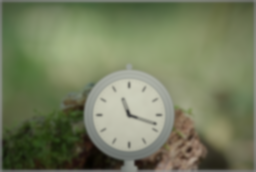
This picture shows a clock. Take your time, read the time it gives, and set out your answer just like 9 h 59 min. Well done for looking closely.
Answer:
11 h 18 min
